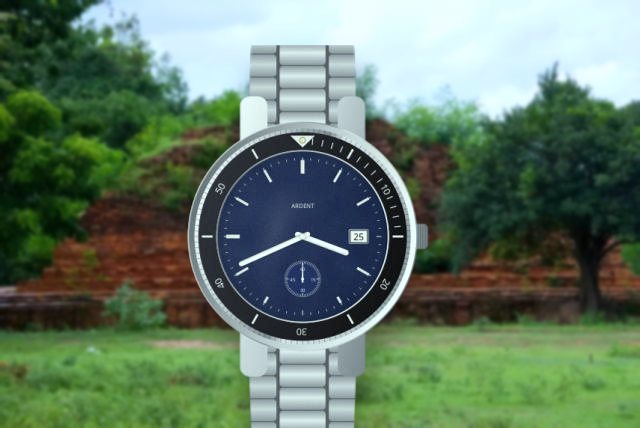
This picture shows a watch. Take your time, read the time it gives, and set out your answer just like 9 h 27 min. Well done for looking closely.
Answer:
3 h 41 min
